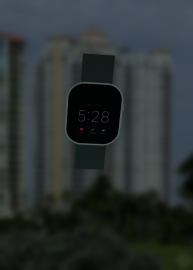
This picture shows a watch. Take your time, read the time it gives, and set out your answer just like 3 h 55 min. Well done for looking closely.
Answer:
5 h 28 min
